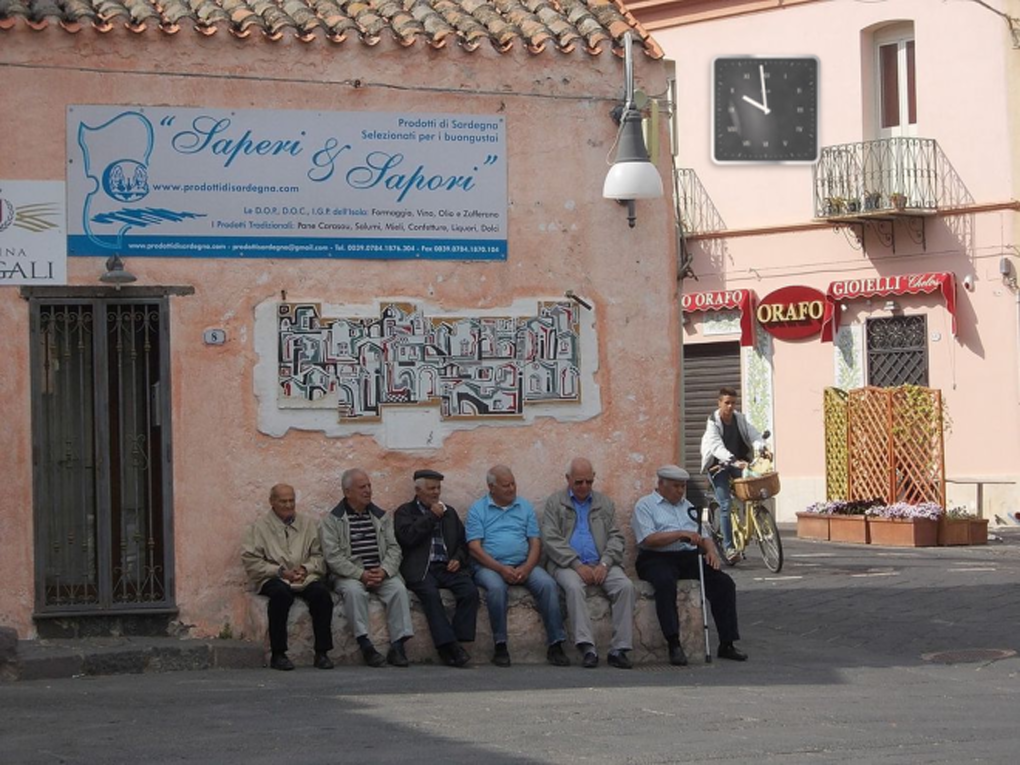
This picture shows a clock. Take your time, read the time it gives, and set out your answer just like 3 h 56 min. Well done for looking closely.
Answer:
9 h 59 min
